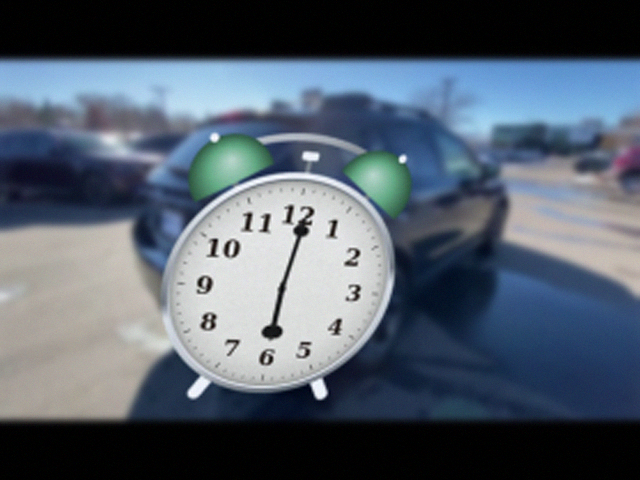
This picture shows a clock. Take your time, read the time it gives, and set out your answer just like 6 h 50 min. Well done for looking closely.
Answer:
6 h 01 min
